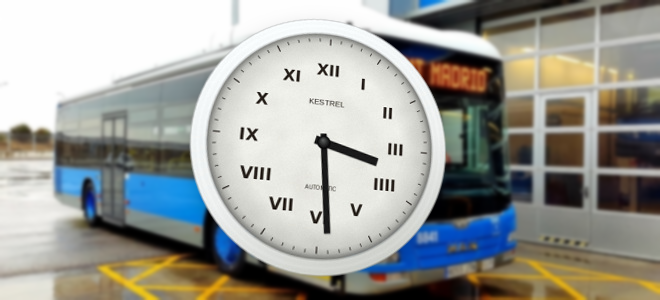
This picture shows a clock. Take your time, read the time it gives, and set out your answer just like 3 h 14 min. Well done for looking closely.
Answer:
3 h 29 min
